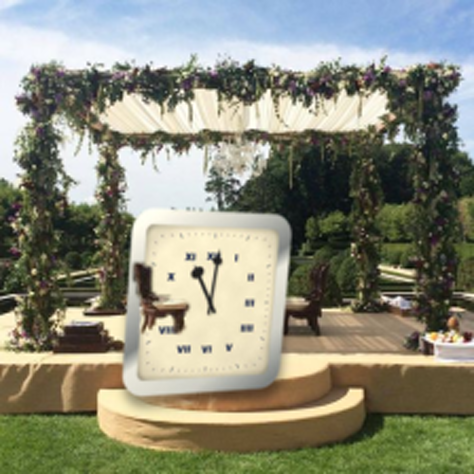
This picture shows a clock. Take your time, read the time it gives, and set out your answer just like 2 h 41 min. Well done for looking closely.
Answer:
11 h 01 min
